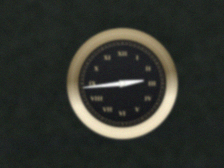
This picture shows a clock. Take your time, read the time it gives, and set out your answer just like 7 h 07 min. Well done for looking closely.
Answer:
2 h 44 min
